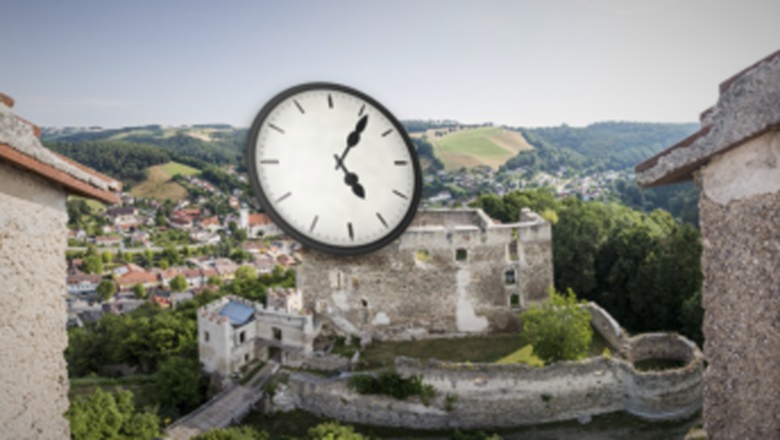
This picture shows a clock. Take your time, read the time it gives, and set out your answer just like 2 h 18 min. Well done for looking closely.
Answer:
5 h 06 min
